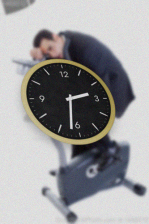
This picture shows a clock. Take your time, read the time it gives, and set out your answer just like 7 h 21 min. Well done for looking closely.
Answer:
2 h 32 min
